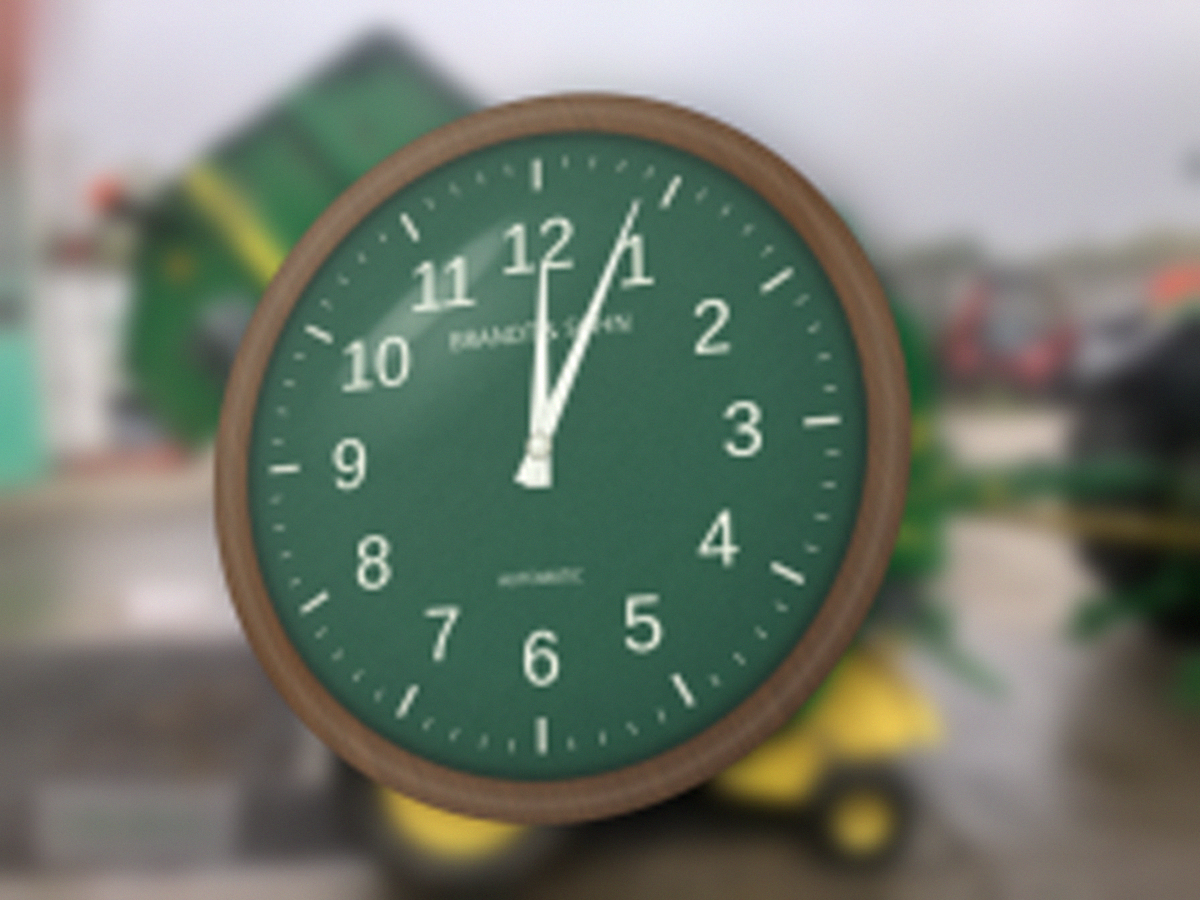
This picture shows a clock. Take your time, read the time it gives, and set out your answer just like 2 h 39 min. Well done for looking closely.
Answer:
12 h 04 min
